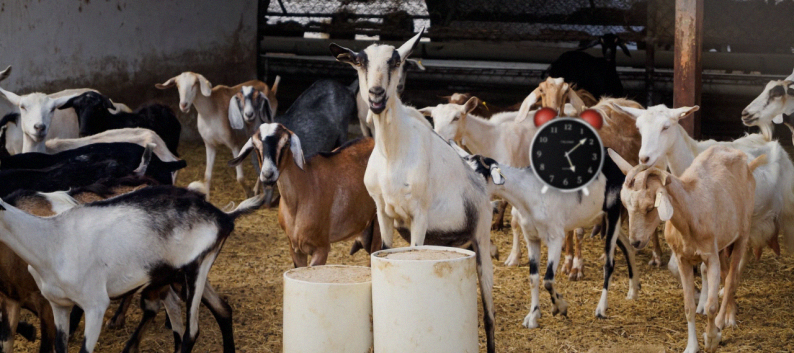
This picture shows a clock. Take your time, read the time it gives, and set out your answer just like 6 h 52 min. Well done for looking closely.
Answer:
5 h 08 min
